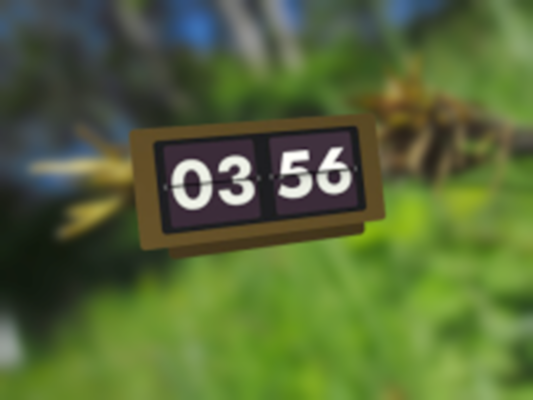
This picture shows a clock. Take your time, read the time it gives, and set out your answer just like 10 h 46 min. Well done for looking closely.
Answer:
3 h 56 min
